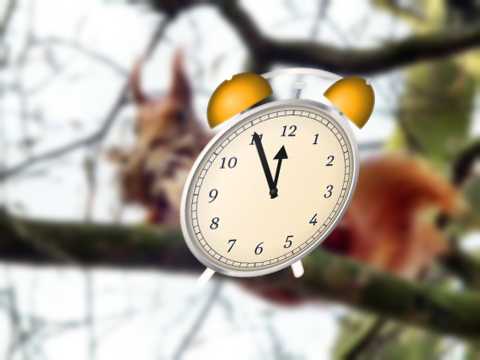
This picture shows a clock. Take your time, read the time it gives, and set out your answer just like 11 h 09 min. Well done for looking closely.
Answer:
11 h 55 min
